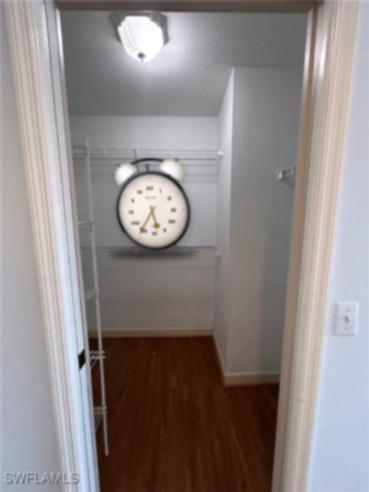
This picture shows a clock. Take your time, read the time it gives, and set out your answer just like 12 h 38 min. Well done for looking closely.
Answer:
5 h 36 min
